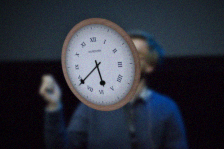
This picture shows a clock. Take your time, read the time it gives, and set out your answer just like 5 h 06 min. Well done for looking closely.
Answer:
5 h 39 min
